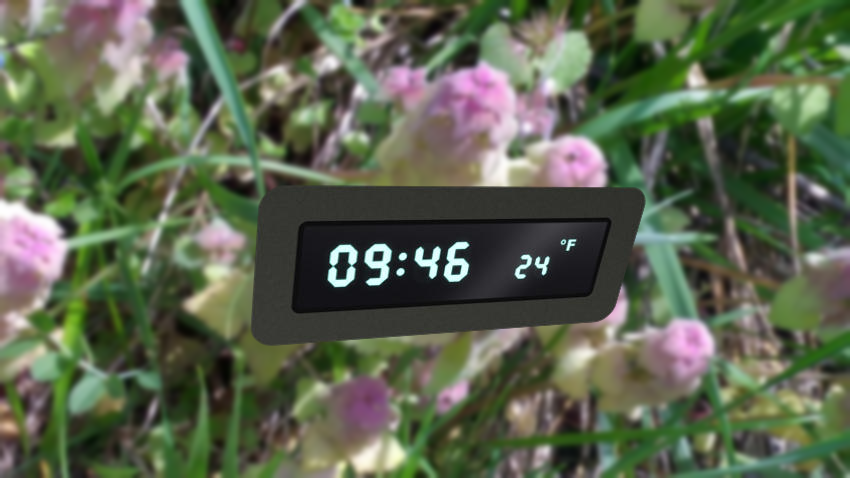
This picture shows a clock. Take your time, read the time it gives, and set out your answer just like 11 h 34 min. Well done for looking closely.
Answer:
9 h 46 min
